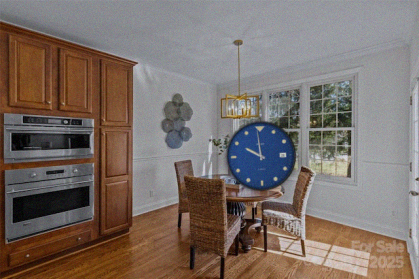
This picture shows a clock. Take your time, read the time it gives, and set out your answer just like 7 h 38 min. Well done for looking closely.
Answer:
9 h 59 min
